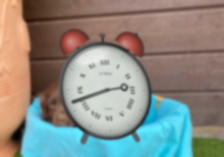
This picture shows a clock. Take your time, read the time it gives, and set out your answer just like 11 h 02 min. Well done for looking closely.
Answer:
2 h 42 min
